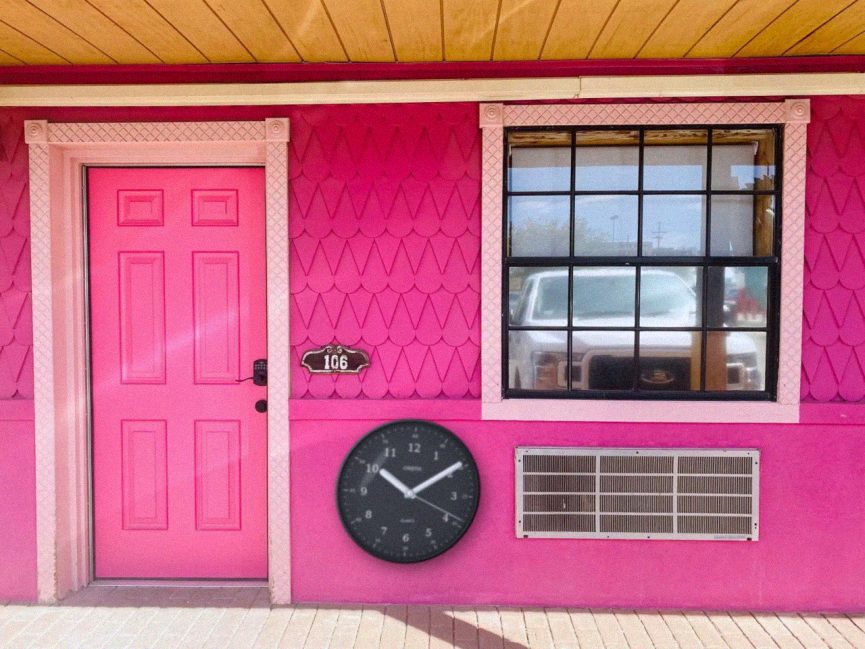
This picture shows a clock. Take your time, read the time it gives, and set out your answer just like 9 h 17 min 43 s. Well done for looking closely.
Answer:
10 h 09 min 19 s
